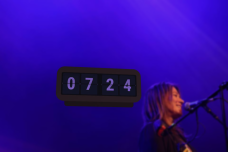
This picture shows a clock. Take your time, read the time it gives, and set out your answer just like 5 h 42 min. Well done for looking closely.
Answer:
7 h 24 min
